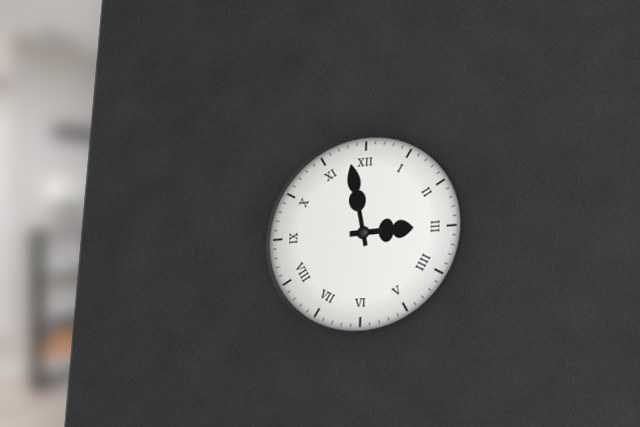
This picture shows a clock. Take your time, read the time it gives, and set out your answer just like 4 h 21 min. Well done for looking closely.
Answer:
2 h 58 min
